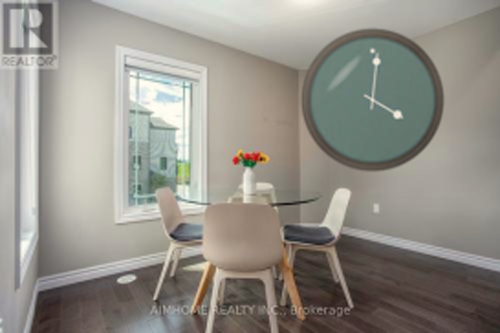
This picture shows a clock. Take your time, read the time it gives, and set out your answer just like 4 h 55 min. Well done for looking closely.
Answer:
4 h 01 min
